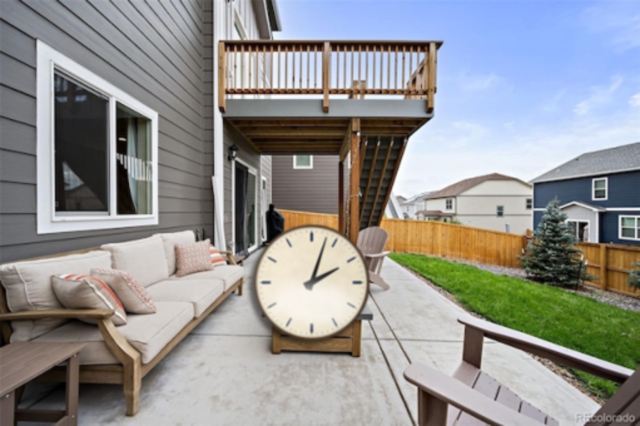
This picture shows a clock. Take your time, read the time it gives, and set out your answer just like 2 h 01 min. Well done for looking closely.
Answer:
2 h 03 min
